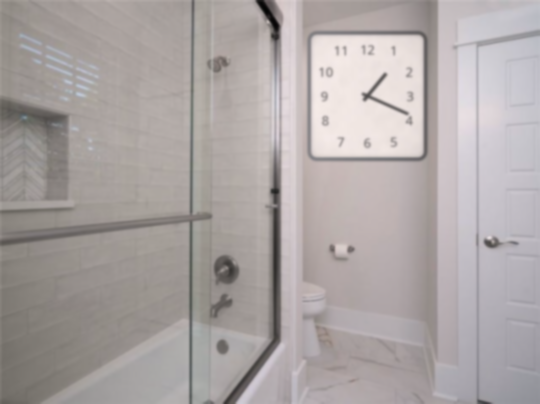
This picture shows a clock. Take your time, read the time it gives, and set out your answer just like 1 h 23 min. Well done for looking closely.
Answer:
1 h 19 min
